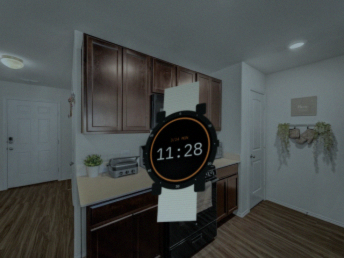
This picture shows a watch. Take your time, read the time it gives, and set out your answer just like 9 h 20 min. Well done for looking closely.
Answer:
11 h 28 min
